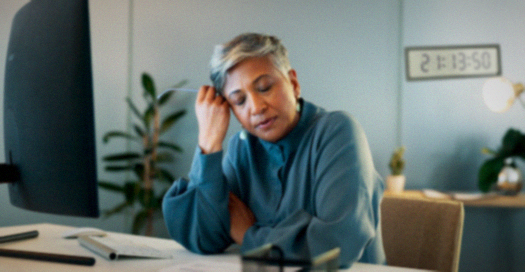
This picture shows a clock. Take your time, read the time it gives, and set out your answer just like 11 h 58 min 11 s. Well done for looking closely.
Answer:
21 h 13 min 50 s
